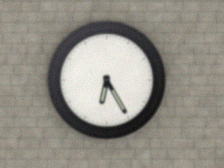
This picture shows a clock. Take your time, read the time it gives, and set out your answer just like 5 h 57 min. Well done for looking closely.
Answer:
6 h 25 min
